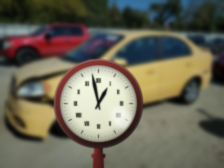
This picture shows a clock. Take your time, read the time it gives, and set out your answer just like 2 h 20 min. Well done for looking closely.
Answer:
12 h 58 min
